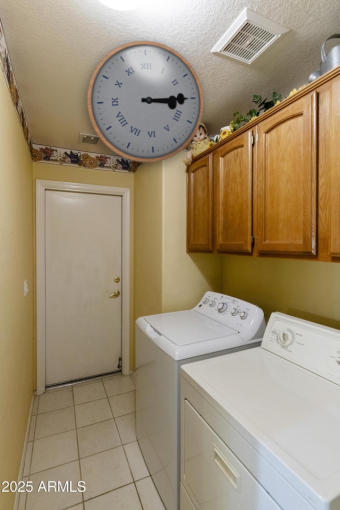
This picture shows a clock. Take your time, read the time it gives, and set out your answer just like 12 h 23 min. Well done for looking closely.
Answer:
3 h 15 min
